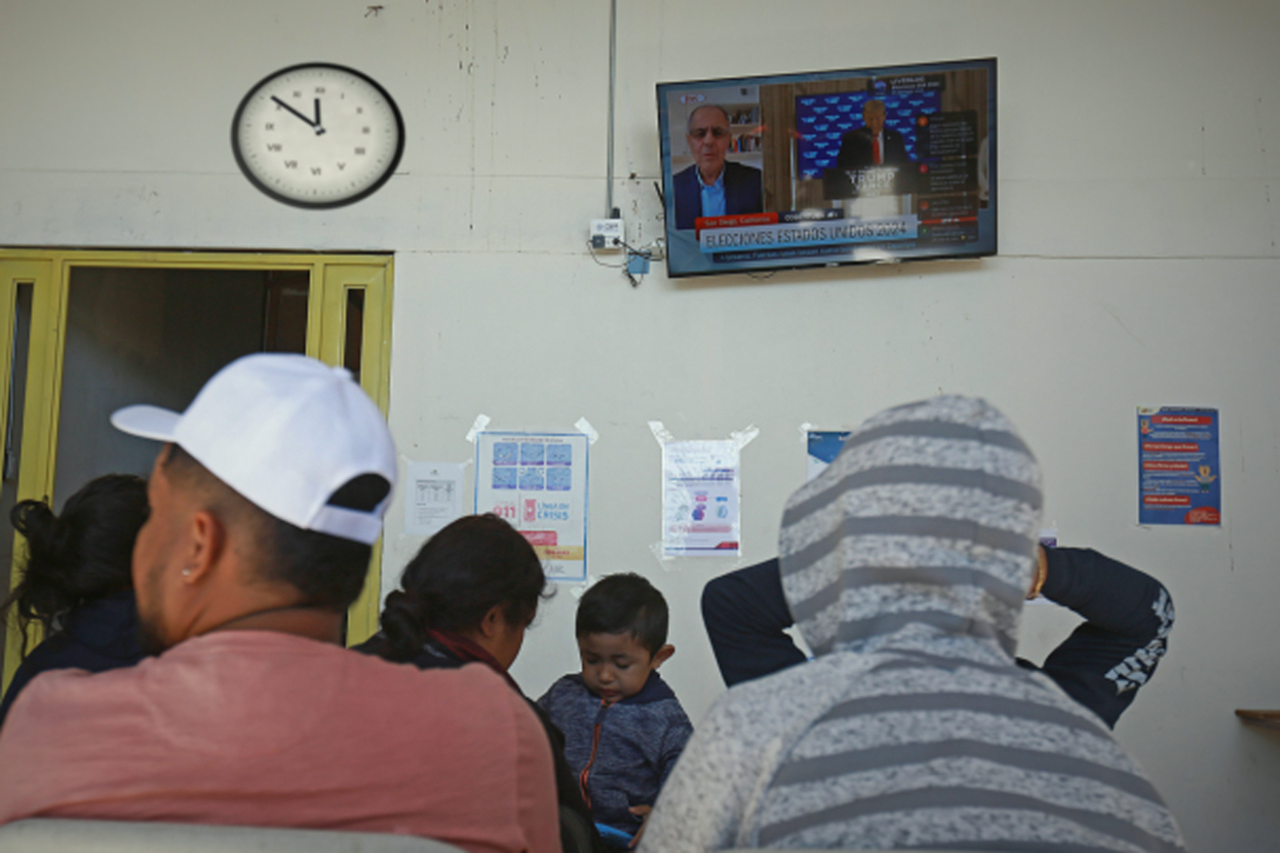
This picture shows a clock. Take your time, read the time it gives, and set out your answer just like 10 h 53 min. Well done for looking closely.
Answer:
11 h 51 min
